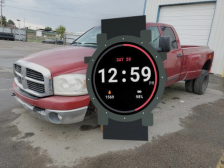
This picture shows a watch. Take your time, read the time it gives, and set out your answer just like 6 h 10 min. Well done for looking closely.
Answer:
12 h 59 min
